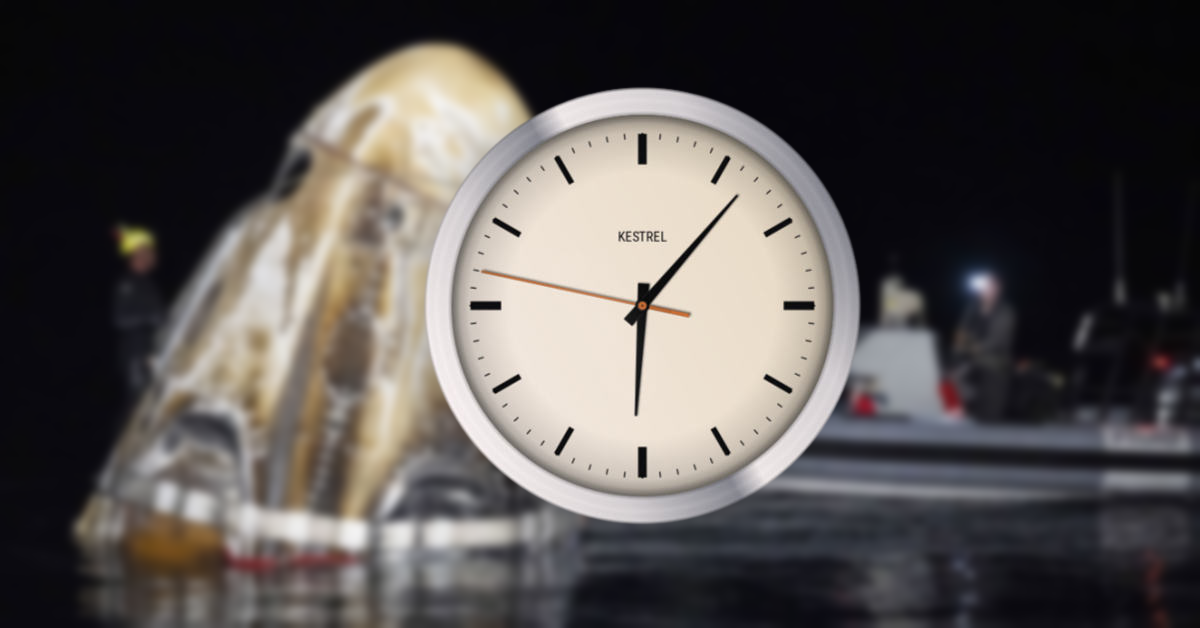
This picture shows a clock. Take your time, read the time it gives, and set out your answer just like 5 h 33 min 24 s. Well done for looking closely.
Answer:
6 h 06 min 47 s
